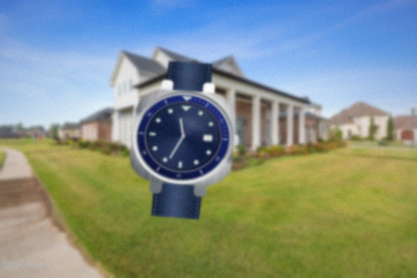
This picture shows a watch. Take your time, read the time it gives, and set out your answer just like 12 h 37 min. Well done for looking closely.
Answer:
11 h 34 min
